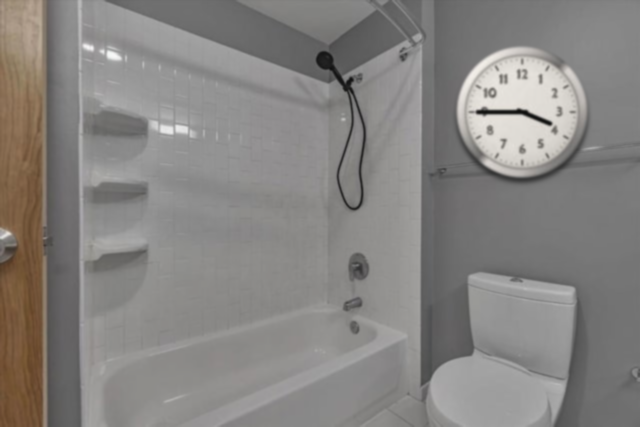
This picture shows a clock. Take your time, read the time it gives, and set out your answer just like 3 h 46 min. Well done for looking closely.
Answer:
3 h 45 min
